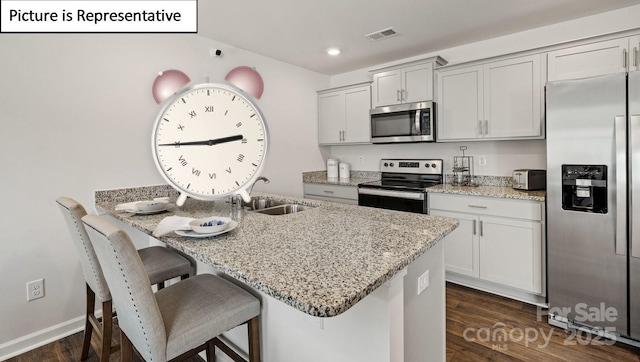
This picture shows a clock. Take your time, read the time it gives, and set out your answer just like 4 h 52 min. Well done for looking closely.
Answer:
2 h 45 min
